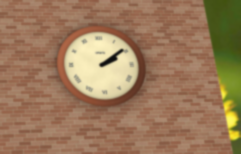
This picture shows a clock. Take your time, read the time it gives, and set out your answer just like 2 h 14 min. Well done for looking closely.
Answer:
2 h 09 min
